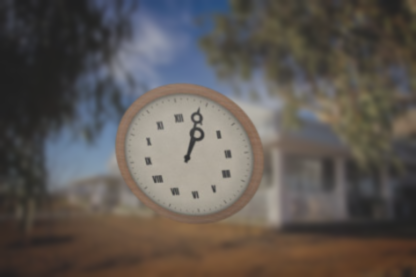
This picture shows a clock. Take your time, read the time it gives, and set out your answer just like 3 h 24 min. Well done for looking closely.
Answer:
1 h 04 min
